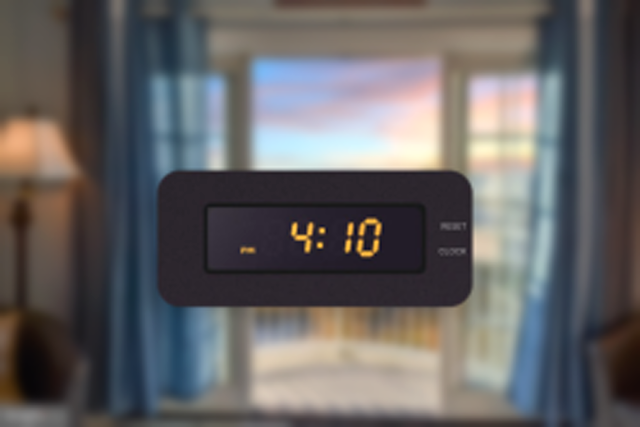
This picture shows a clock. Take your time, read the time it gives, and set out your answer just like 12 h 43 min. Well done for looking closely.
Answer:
4 h 10 min
